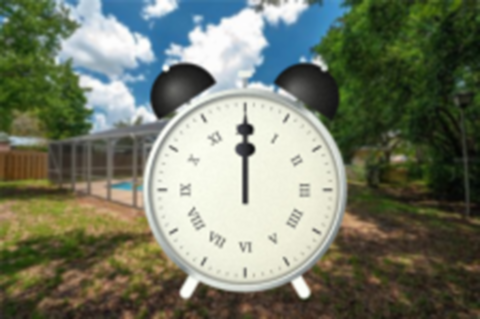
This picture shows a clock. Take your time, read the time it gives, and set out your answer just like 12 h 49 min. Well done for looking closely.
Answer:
12 h 00 min
